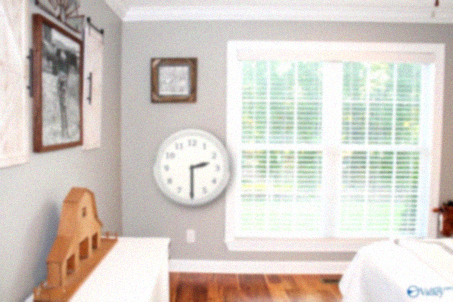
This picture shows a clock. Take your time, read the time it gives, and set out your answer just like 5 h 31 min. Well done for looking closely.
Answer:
2 h 30 min
